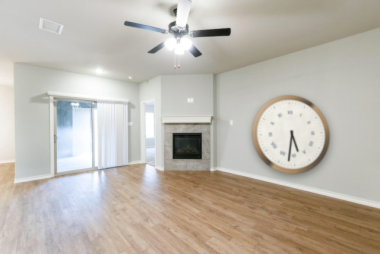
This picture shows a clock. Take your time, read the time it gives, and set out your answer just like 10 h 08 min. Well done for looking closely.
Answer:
5 h 32 min
